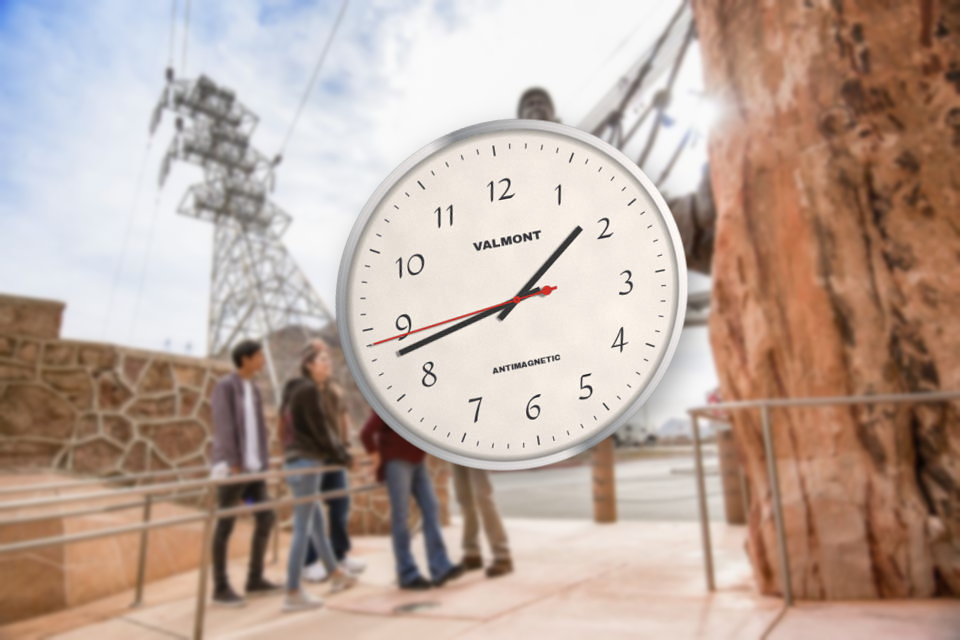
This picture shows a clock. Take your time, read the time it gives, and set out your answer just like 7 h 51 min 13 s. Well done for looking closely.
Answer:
1 h 42 min 44 s
